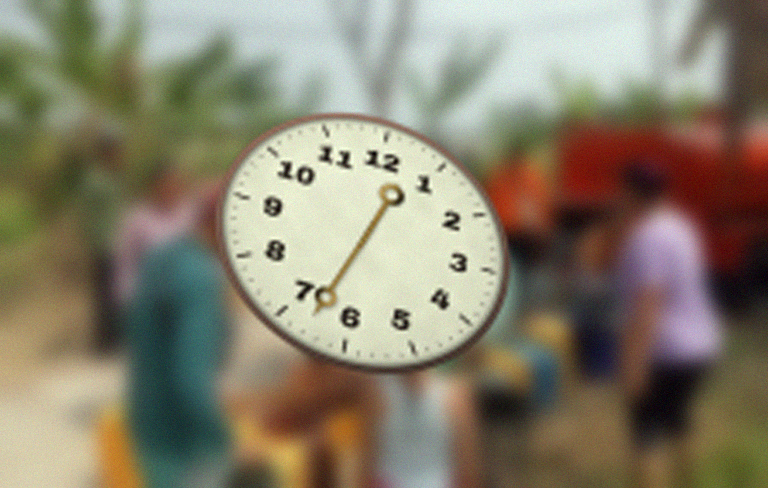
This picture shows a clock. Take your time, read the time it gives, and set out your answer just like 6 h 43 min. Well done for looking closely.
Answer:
12 h 33 min
